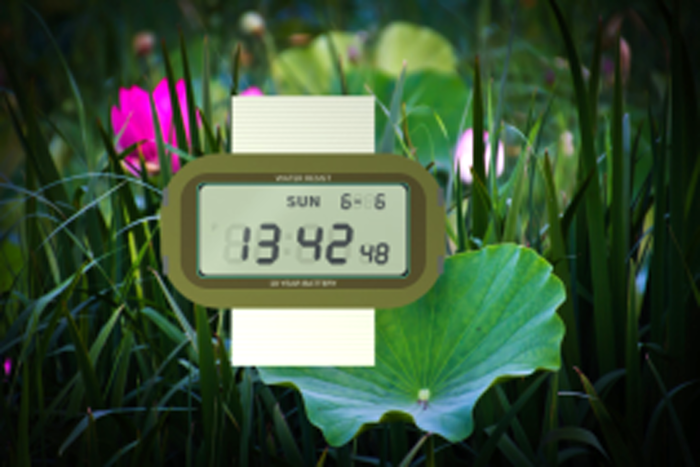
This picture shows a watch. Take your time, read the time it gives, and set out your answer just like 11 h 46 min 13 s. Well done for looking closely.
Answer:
13 h 42 min 48 s
